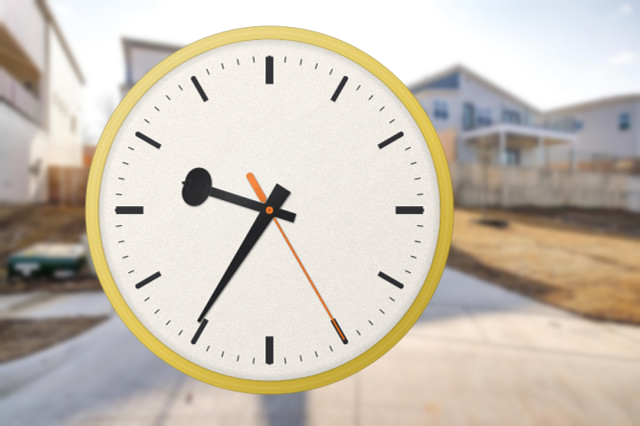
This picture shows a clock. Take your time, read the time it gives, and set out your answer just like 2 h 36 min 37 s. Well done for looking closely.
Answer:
9 h 35 min 25 s
